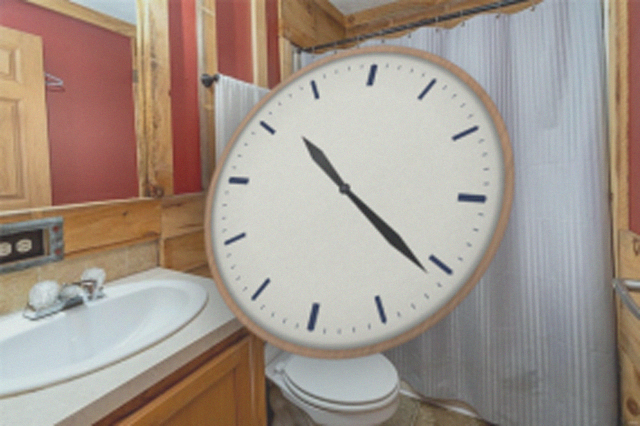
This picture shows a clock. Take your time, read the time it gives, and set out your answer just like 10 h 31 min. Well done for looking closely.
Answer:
10 h 21 min
